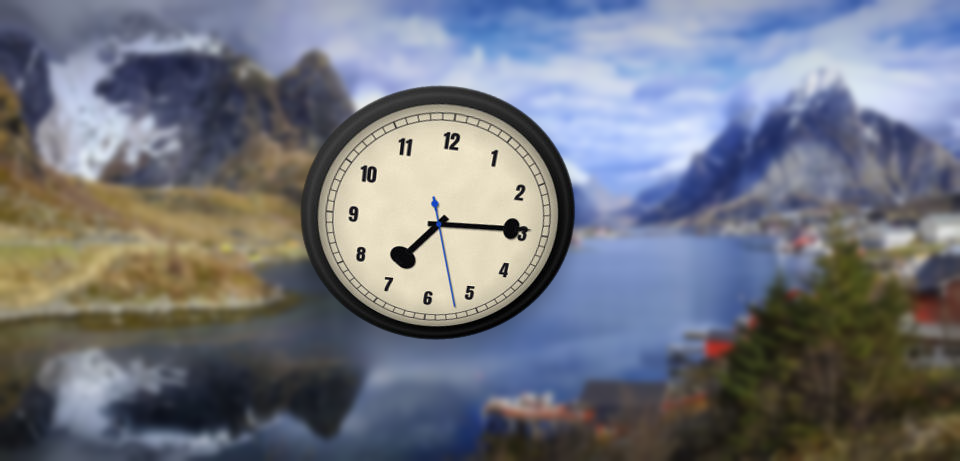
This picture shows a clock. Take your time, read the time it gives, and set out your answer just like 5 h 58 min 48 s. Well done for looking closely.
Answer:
7 h 14 min 27 s
